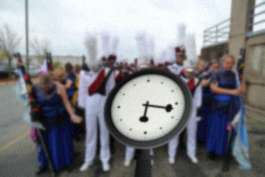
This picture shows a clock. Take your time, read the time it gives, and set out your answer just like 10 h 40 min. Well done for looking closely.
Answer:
6 h 17 min
